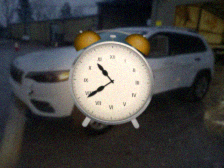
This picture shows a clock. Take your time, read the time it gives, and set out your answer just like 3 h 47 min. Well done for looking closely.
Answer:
10 h 39 min
